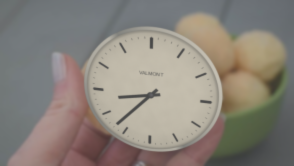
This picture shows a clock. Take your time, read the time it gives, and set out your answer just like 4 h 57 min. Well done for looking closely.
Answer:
8 h 37 min
